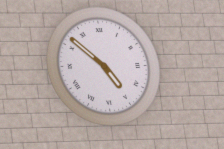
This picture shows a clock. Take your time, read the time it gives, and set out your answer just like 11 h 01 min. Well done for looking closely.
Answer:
4 h 52 min
